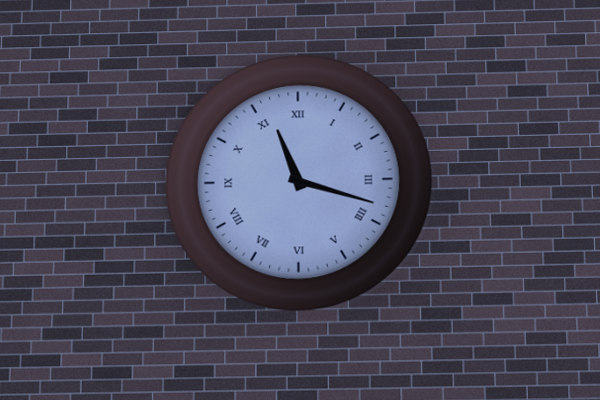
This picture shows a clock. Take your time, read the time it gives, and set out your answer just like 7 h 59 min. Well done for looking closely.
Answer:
11 h 18 min
